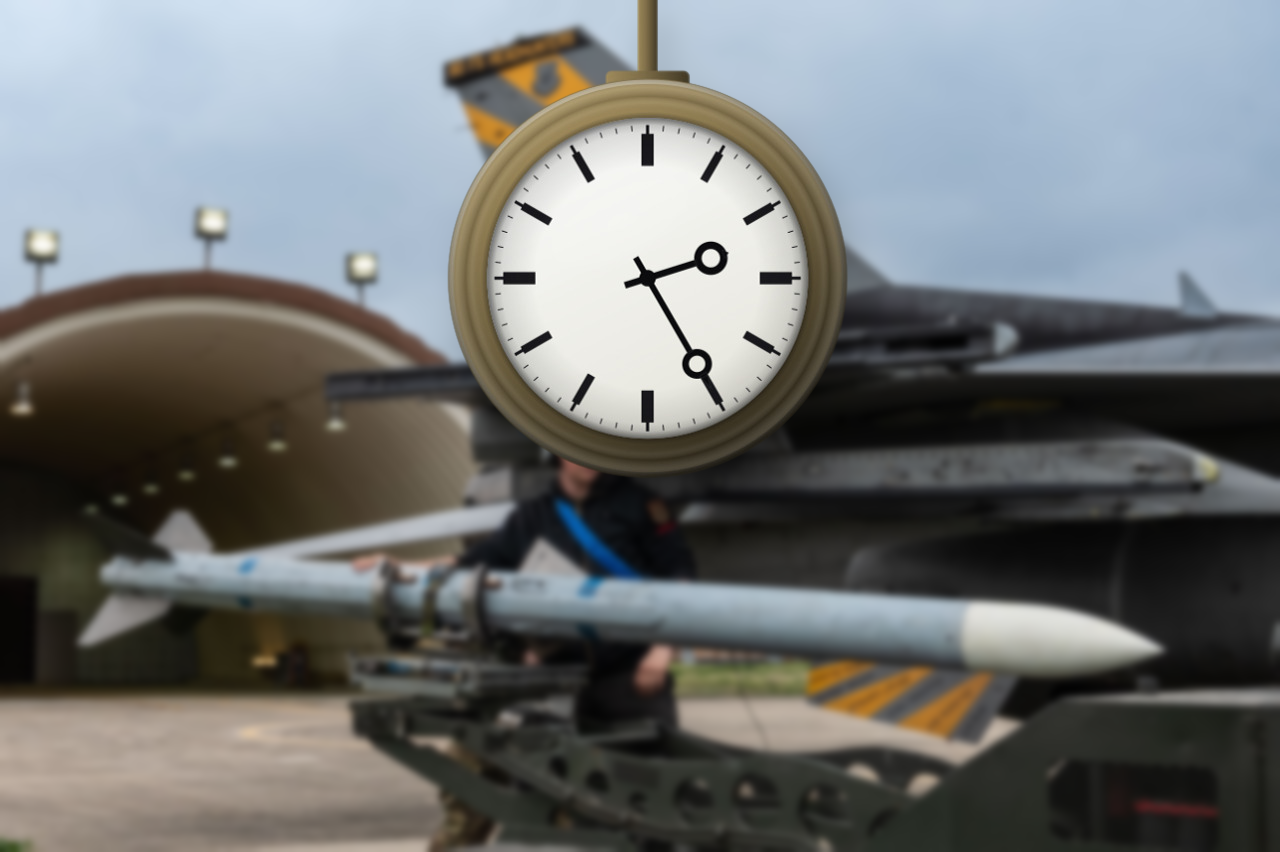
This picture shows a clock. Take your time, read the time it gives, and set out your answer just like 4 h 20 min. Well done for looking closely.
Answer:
2 h 25 min
